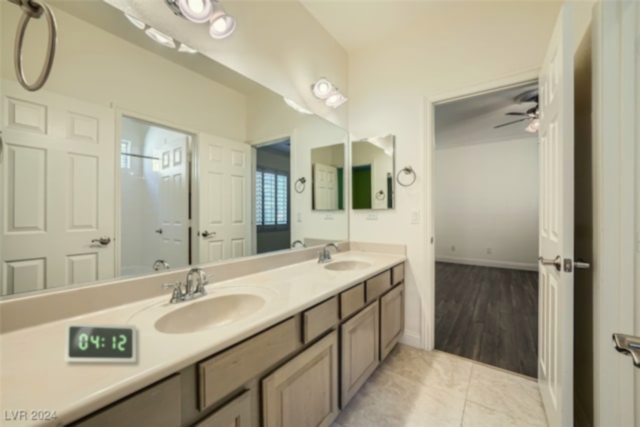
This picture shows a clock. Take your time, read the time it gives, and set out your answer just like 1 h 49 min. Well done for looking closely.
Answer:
4 h 12 min
